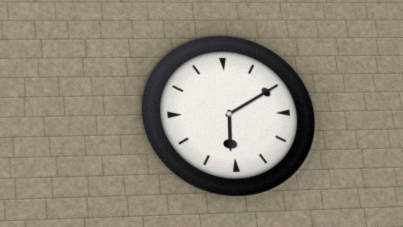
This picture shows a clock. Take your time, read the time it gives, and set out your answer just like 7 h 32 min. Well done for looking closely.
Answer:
6 h 10 min
